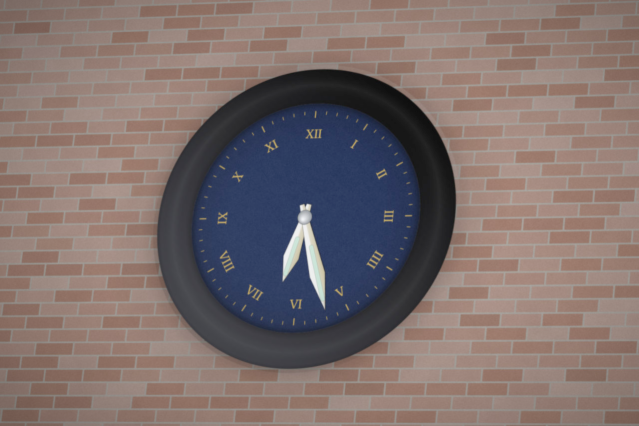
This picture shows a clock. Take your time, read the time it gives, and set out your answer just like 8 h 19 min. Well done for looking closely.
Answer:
6 h 27 min
